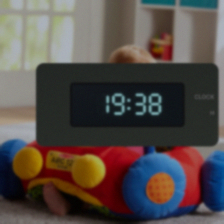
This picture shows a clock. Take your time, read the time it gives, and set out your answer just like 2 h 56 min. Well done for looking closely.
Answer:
19 h 38 min
